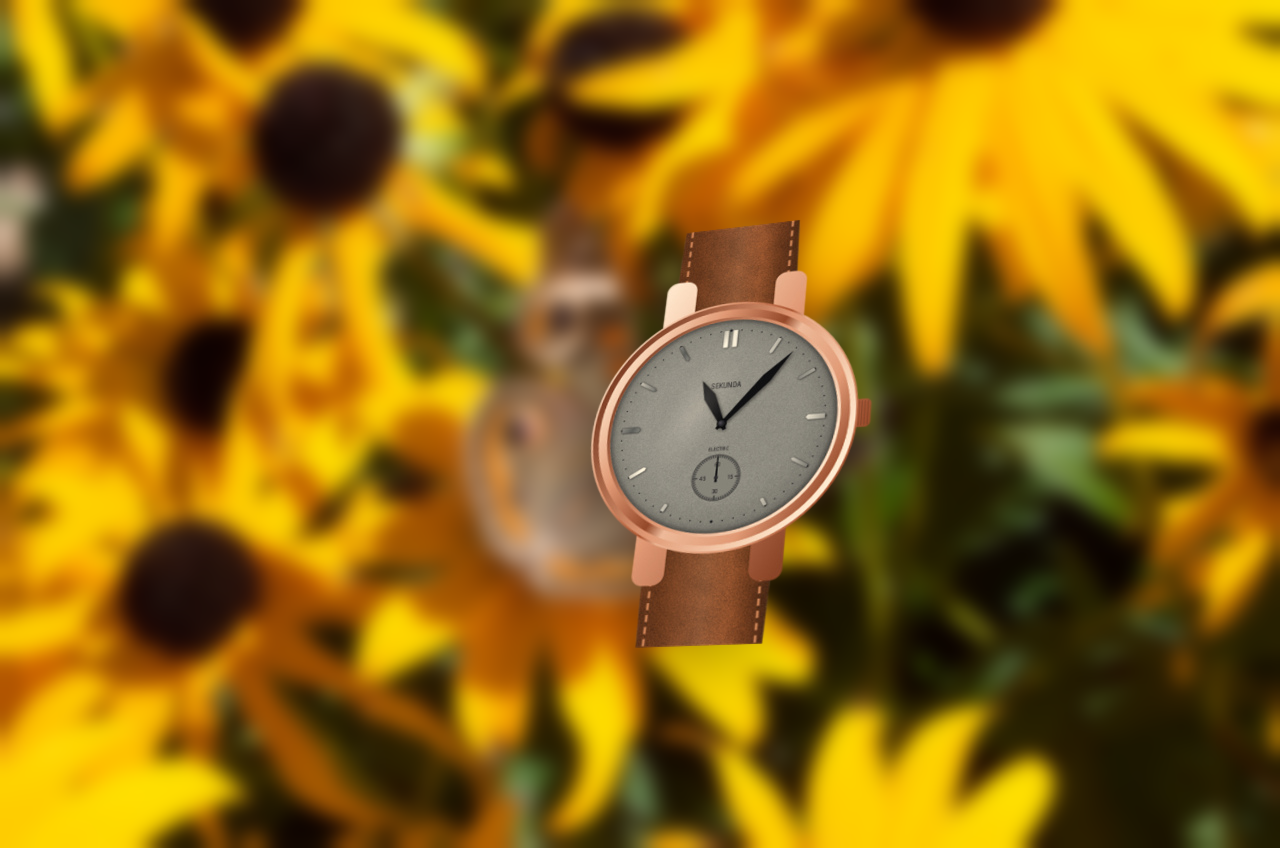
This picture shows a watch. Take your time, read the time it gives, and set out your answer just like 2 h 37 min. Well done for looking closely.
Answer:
11 h 07 min
